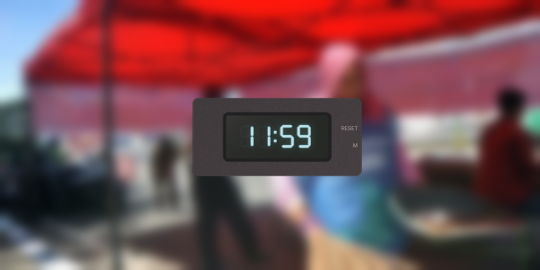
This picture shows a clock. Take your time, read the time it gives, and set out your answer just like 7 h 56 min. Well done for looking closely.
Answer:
11 h 59 min
